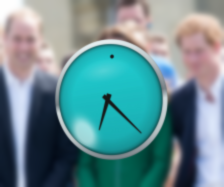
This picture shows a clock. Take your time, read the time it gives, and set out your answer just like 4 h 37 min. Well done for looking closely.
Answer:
6 h 21 min
